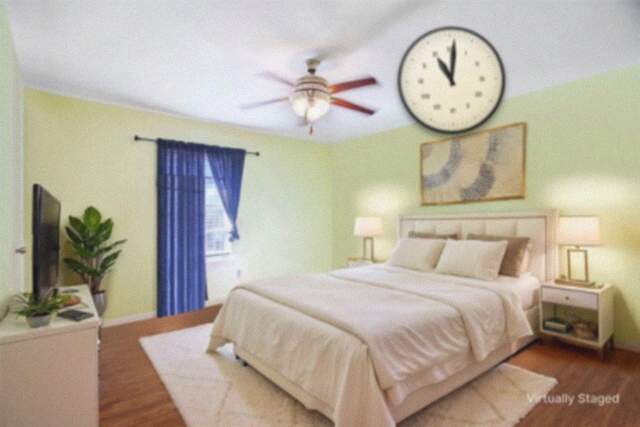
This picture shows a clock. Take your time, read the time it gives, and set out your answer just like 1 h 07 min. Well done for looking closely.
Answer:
11 h 01 min
